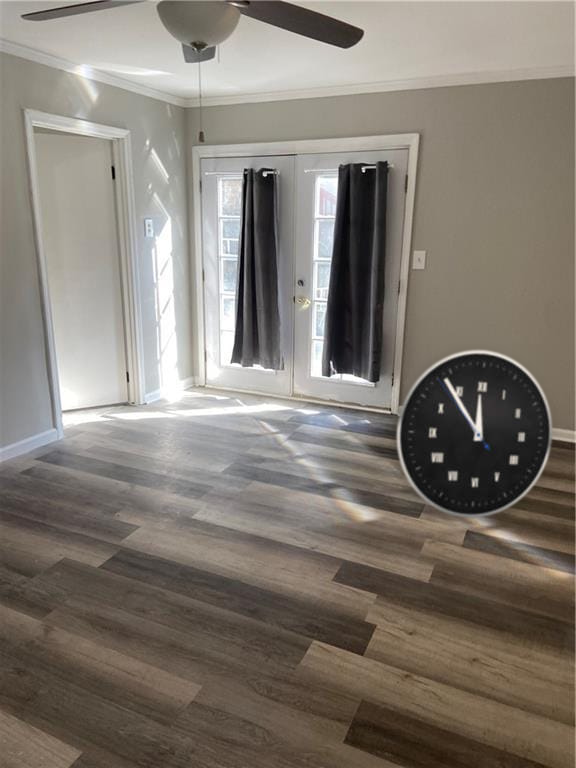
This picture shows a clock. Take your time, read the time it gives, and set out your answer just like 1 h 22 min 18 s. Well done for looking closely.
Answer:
11 h 53 min 53 s
